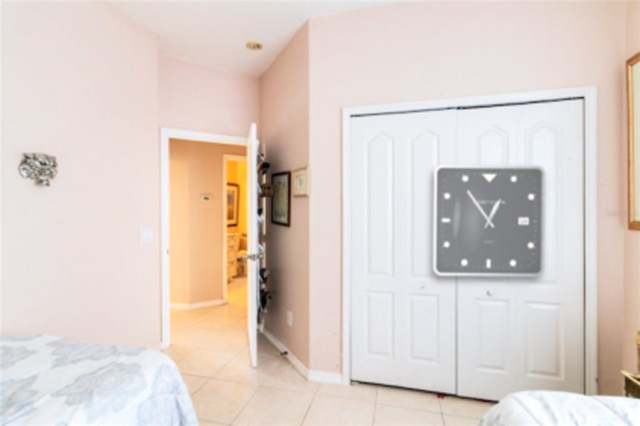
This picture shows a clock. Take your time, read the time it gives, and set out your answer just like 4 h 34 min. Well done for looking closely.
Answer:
12 h 54 min
